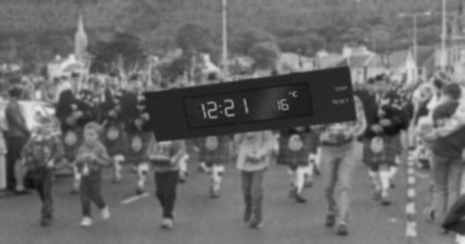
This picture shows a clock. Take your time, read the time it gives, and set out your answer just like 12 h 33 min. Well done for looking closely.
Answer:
12 h 21 min
